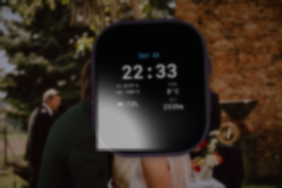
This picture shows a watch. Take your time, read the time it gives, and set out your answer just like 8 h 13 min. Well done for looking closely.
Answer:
22 h 33 min
